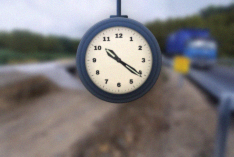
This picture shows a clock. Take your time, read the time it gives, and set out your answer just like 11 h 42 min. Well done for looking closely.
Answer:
10 h 21 min
